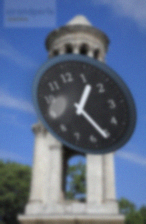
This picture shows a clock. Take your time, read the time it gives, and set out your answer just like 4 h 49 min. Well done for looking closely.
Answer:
1 h 26 min
